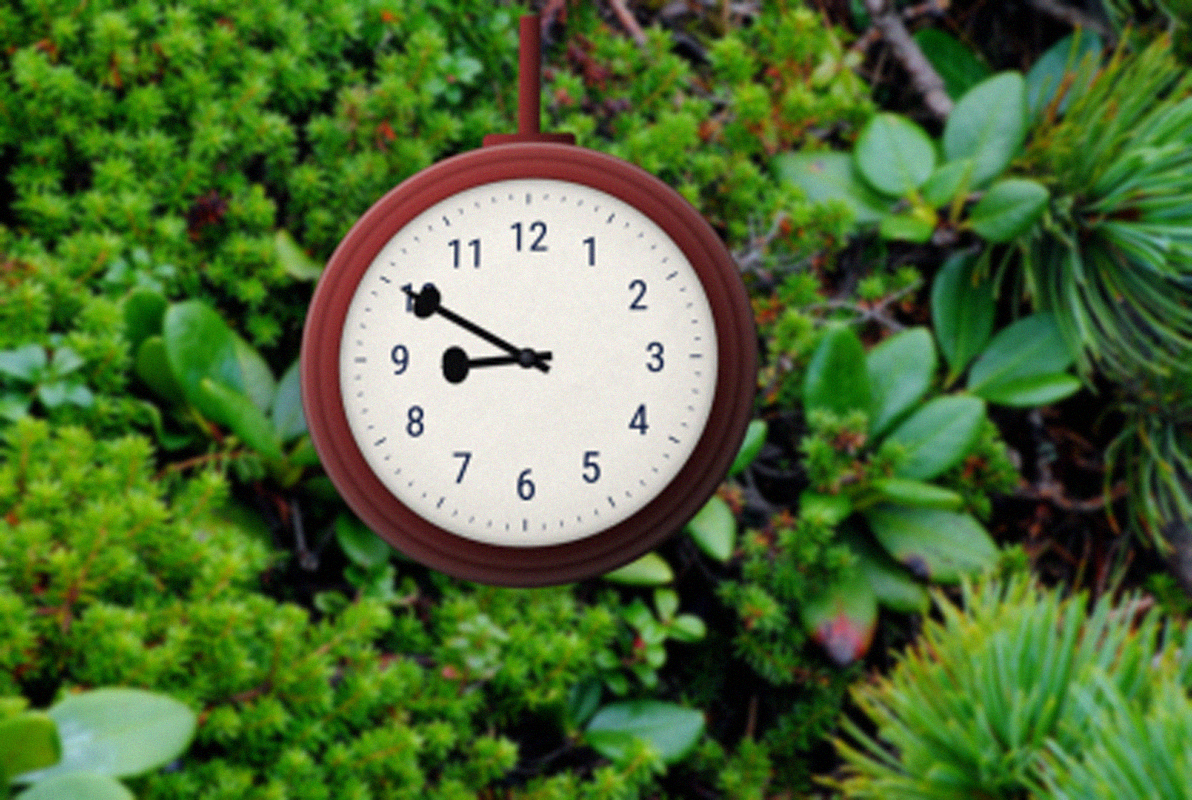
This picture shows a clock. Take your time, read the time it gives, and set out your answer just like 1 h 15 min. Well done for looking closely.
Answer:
8 h 50 min
